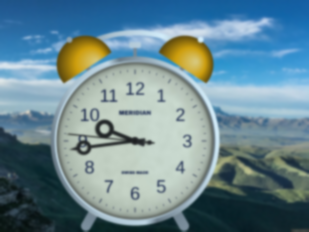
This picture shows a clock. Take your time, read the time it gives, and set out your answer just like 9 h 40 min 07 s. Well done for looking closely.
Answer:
9 h 43 min 46 s
